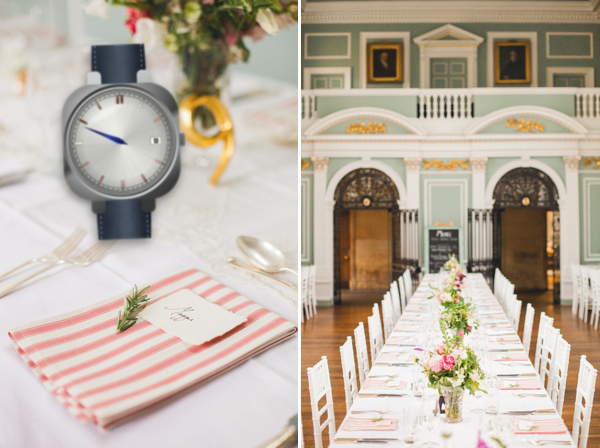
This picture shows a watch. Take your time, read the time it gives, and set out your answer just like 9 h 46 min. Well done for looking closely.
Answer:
9 h 49 min
